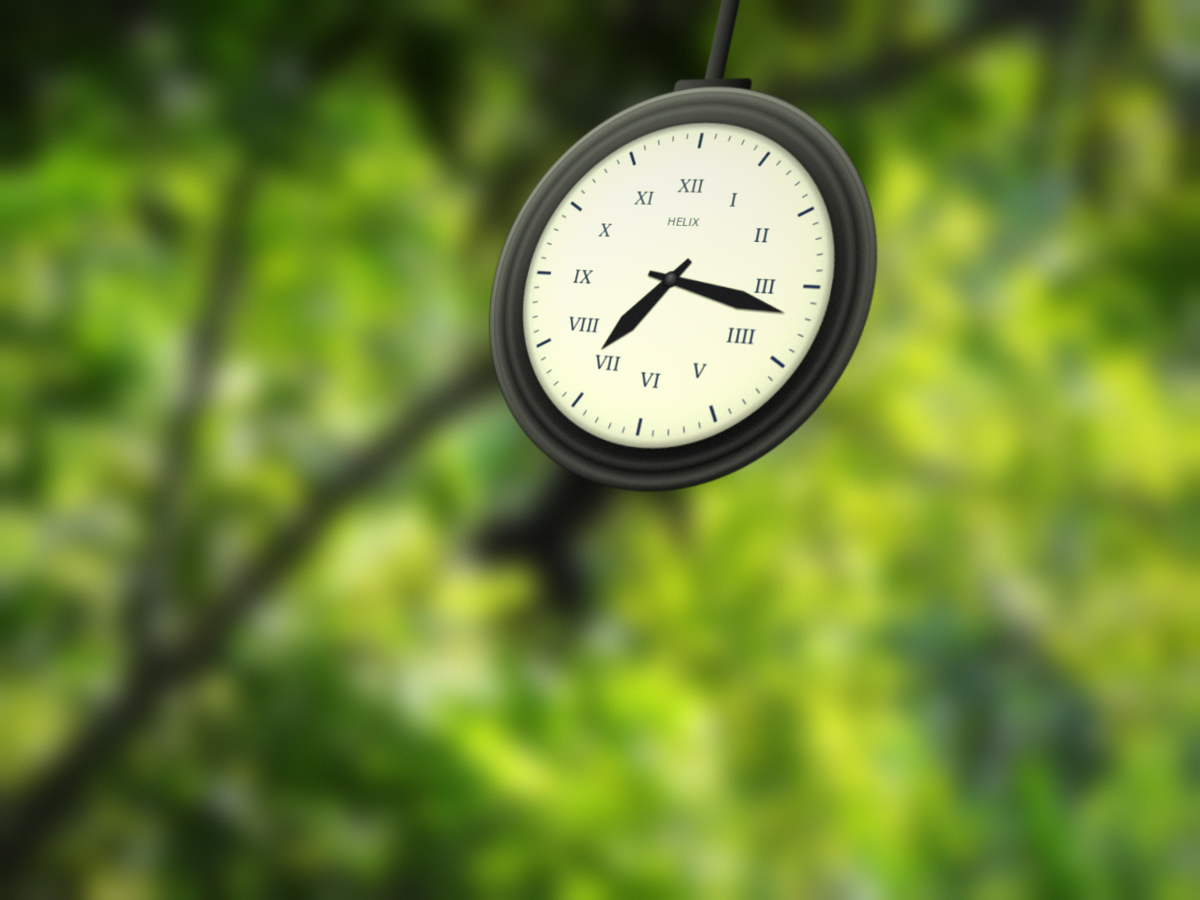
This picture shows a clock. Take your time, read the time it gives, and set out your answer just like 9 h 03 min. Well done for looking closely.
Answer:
7 h 17 min
